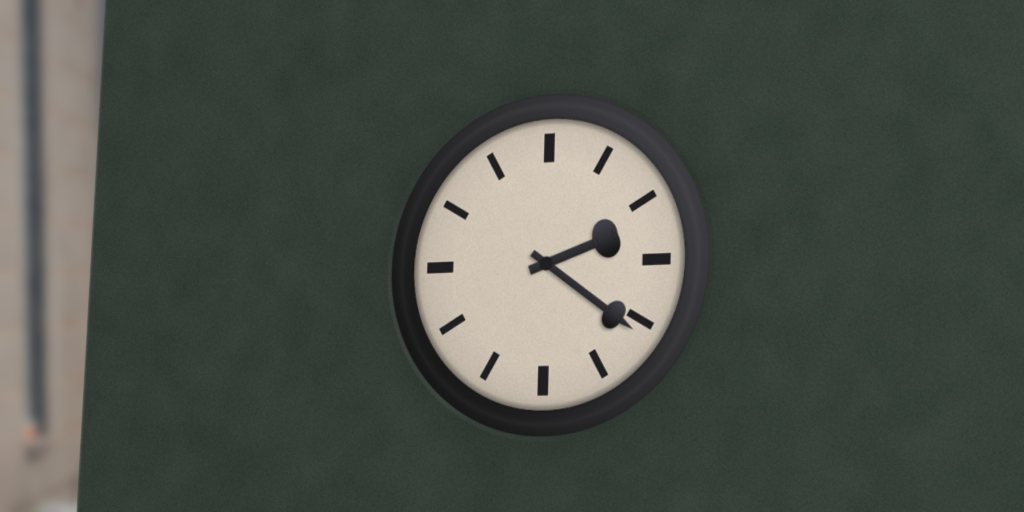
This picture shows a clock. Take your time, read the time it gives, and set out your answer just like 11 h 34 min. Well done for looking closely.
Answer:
2 h 21 min
